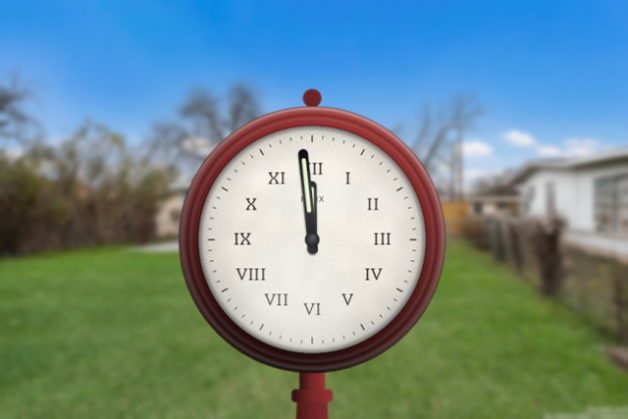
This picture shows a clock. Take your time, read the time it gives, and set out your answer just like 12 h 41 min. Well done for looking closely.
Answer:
11 h 59 min
